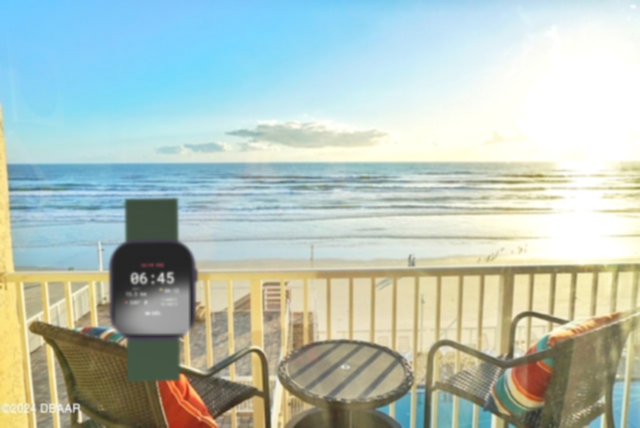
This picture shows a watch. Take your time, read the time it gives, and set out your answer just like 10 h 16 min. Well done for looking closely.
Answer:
6 h 45 min
